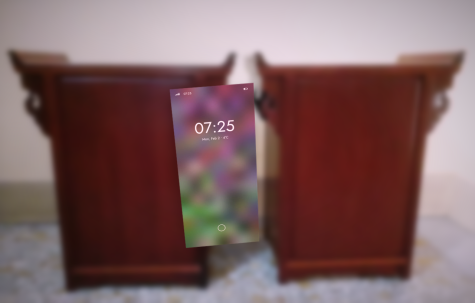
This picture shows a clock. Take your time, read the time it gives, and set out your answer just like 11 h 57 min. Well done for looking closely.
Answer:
7 h 25 min
